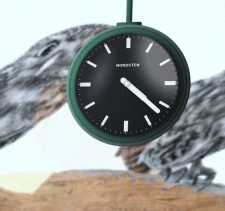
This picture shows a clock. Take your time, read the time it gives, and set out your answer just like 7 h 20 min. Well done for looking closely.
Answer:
4 h 22 min
